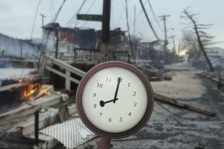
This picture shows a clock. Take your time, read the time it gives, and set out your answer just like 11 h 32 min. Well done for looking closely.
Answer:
8 h 00 min
